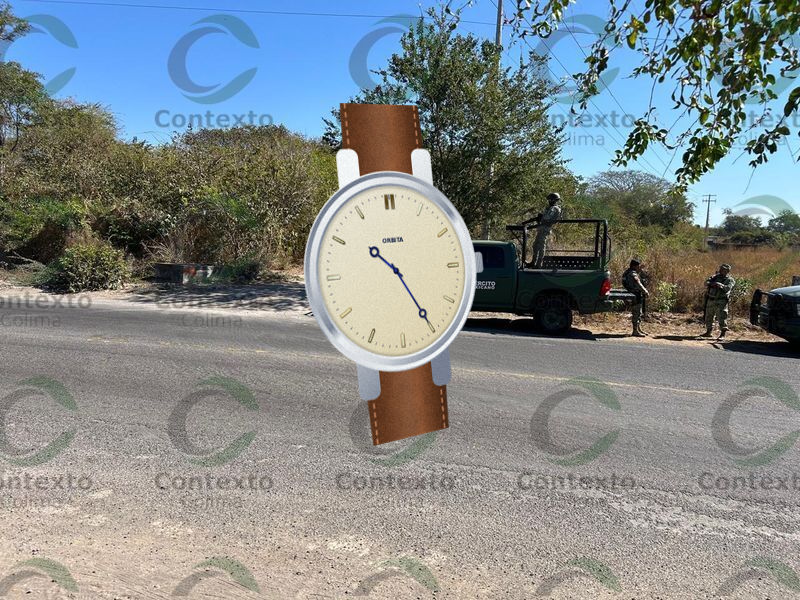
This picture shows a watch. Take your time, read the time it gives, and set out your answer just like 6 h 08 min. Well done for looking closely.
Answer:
10 h 25 min
